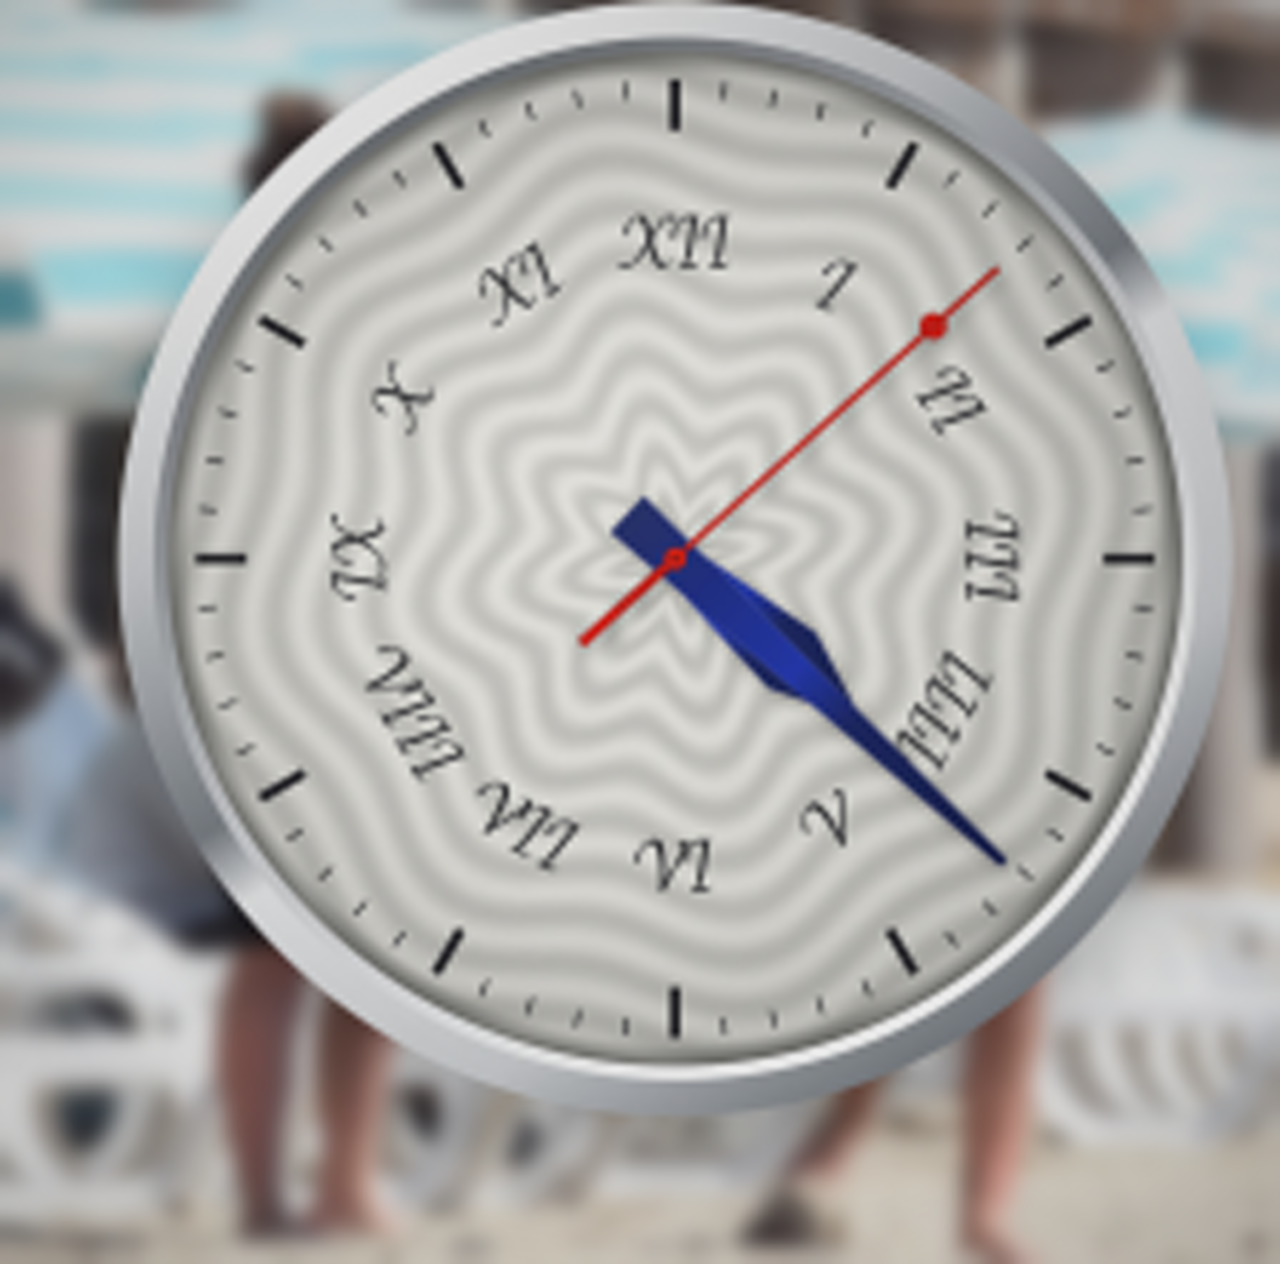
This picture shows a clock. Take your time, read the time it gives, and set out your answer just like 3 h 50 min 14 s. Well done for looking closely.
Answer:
4 h 22 min 08 s
